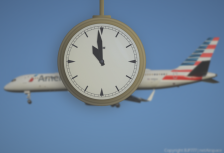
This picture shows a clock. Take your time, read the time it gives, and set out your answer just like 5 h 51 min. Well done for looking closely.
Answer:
10 h 59 min
